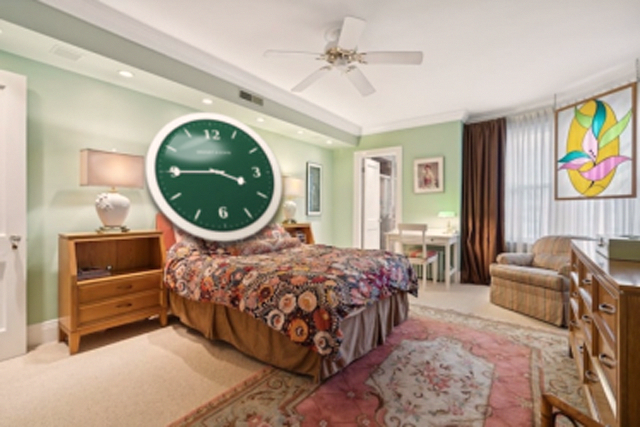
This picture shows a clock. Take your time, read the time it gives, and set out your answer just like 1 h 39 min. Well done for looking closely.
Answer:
3 h 45 min
